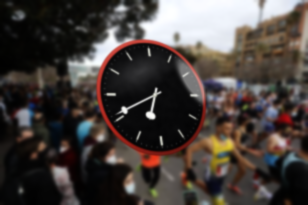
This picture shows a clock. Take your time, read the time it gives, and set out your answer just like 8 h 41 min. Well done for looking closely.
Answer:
6 h 41 min
